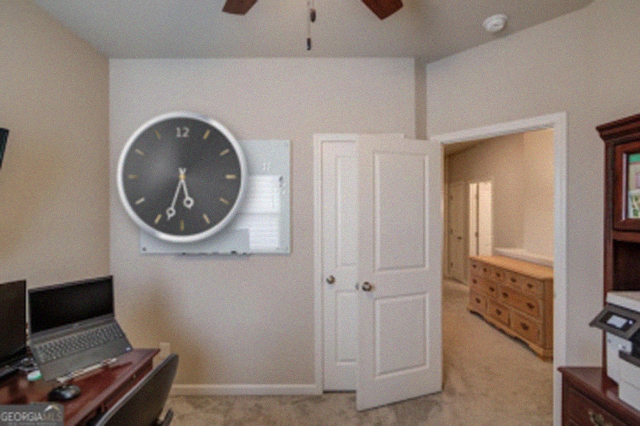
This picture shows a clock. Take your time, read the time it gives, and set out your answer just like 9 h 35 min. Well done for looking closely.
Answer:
5 h 33 min
